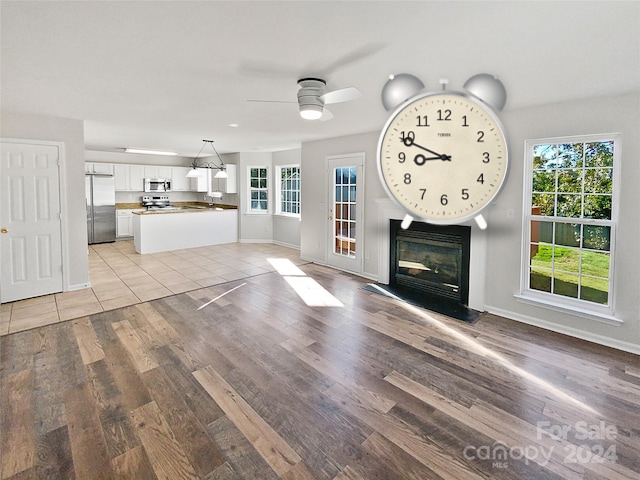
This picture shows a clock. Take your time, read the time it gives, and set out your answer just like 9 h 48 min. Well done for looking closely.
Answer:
8 h 49 min
